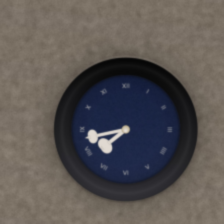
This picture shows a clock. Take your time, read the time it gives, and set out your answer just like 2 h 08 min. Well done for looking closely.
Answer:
7 h 43 min
